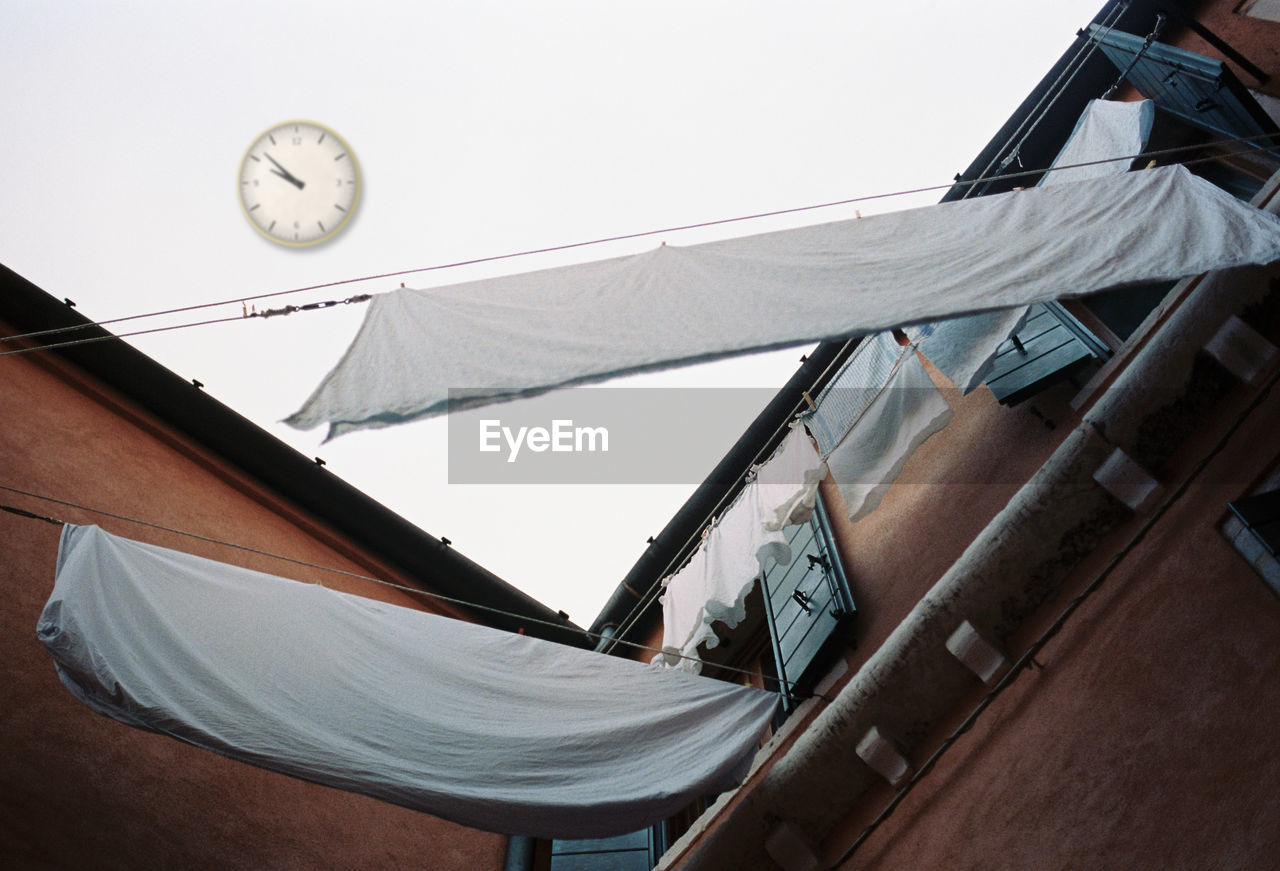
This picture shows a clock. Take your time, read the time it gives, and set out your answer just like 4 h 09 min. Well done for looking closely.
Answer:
9 h 52 min
